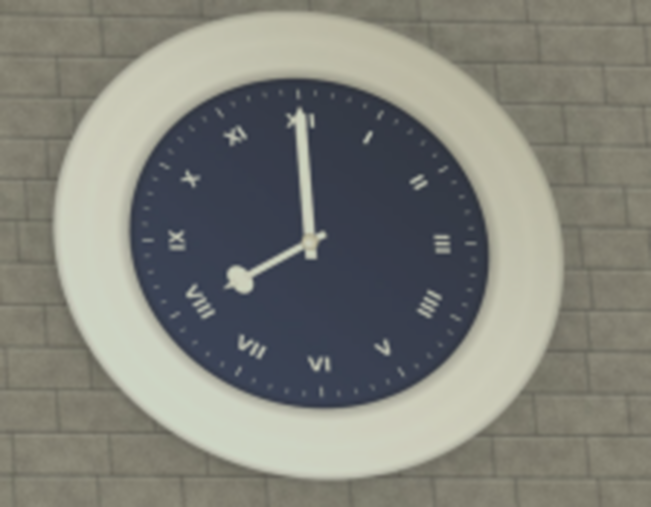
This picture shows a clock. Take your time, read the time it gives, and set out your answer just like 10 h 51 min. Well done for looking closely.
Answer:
8 h 00 min
